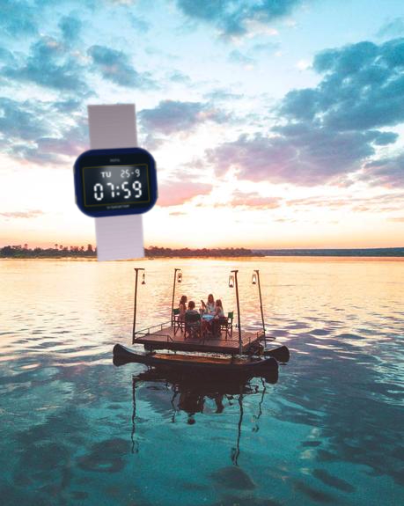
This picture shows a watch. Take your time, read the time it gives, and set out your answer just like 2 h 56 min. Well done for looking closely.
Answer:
7 h 59 min
